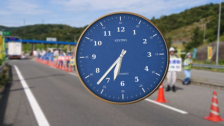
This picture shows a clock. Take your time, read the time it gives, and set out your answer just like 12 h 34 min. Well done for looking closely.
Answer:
6 h 37 min
